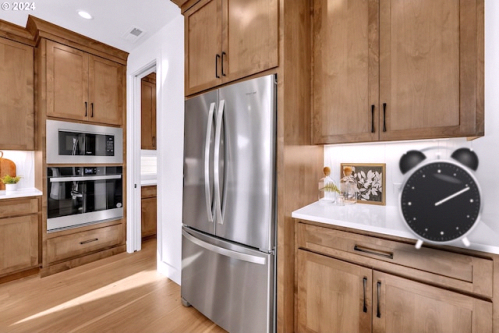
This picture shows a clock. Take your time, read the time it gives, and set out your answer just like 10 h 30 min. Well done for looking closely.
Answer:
2 h 11 min
